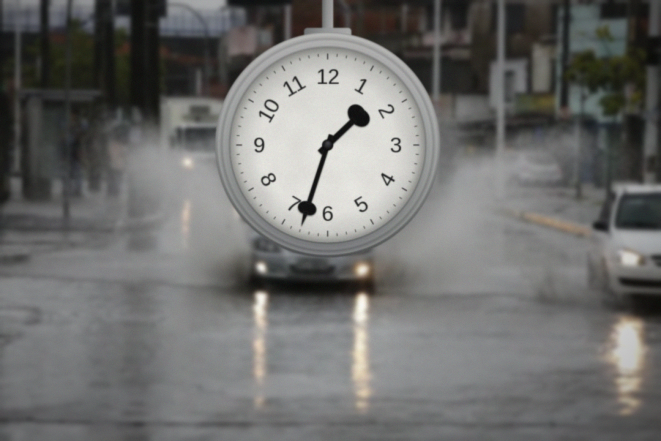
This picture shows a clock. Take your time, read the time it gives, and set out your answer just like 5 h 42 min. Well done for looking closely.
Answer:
1 h 33 min
